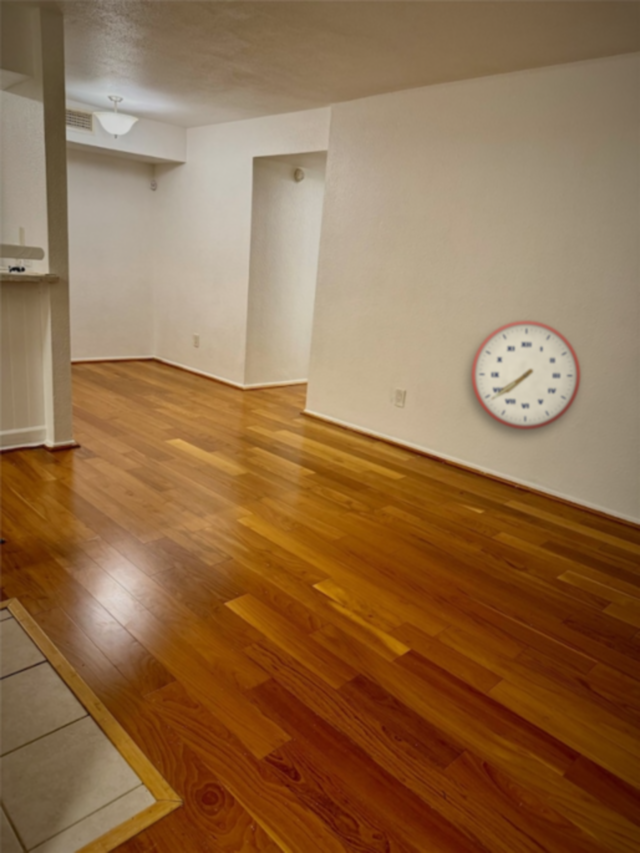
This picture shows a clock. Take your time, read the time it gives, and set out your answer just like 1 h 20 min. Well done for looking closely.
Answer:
7 h 39 min
